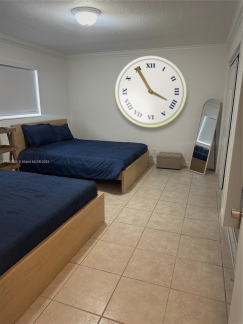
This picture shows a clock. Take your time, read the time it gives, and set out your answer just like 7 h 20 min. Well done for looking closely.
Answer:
3 h 55 min
